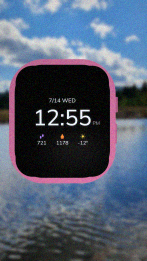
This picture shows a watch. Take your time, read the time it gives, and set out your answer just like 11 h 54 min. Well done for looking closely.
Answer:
12 h 55 min
